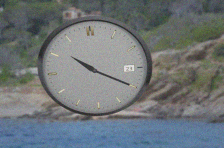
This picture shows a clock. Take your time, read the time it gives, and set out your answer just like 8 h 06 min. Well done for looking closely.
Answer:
10 h 20 min
